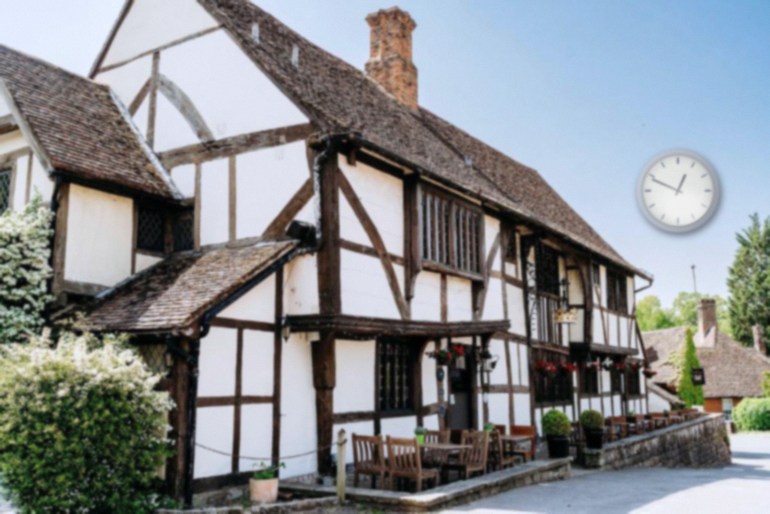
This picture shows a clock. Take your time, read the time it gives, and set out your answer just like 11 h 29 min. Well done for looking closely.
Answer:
12 h 49 min
